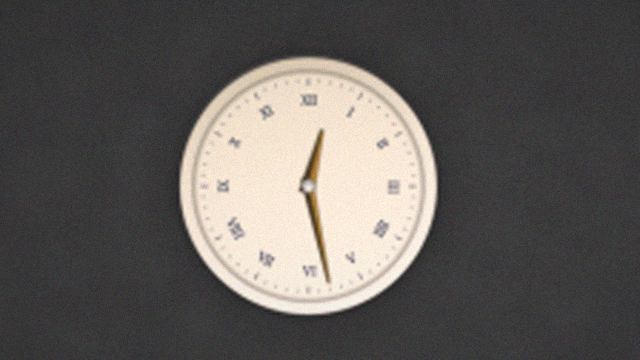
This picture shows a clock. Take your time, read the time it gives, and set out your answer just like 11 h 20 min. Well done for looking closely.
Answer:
12 h 28 min
